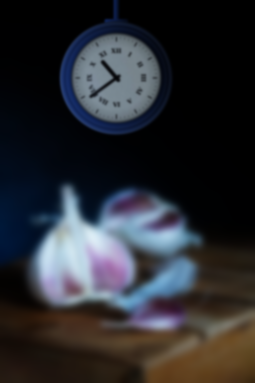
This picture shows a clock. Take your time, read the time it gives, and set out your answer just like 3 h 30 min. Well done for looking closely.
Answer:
10 h 39 min
